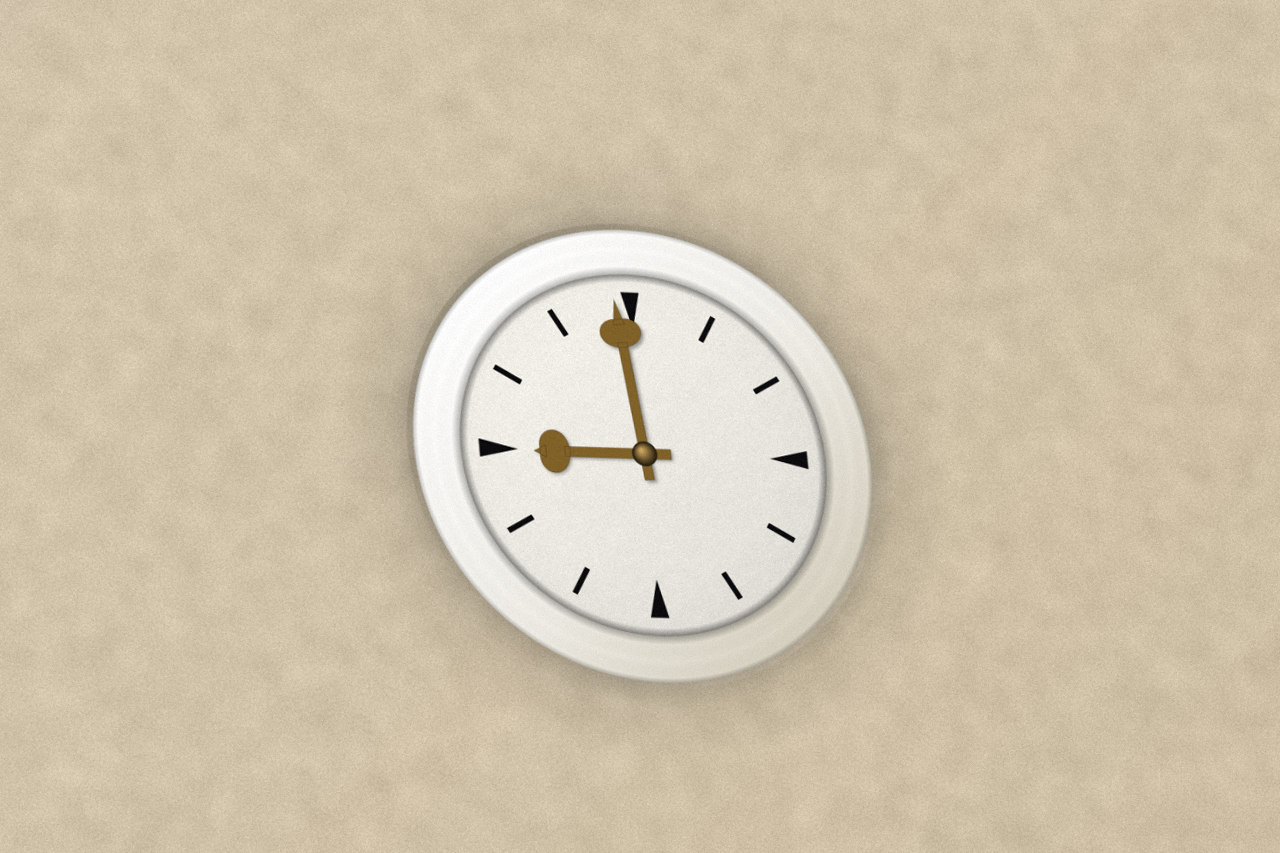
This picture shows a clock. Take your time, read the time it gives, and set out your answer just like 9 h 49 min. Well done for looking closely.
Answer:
8 h 59 min
